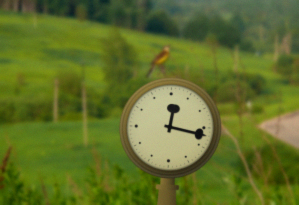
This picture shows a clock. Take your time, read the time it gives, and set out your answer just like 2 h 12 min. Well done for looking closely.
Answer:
12 h 17 min
